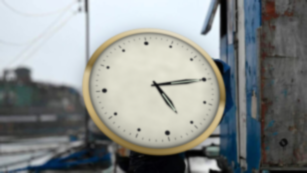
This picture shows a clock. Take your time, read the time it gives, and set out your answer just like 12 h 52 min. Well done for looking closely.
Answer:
5 h 15 min
